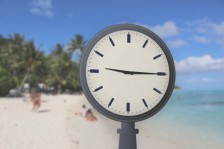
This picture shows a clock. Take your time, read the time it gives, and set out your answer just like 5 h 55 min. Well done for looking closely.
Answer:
9 h 15 min
